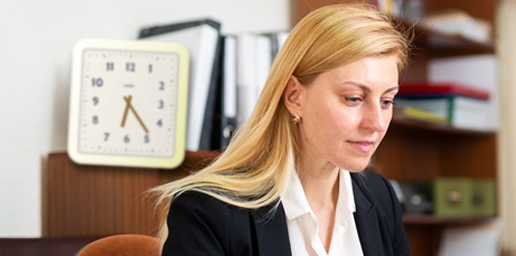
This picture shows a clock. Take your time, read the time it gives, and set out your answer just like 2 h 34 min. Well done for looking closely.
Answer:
6 h 24 min
